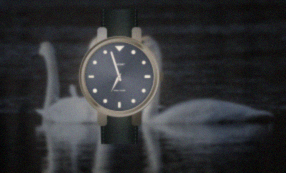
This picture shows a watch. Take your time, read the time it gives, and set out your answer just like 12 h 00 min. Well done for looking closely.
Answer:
6 h 57 min
